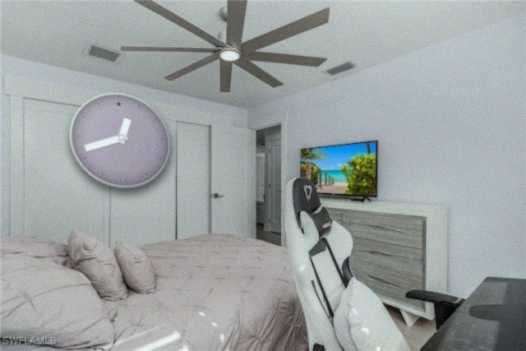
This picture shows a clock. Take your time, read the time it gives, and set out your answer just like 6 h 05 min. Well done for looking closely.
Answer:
12 h 42 min
